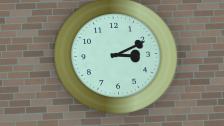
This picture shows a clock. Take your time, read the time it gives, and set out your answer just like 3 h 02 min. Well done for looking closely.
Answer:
3 h 11 min
